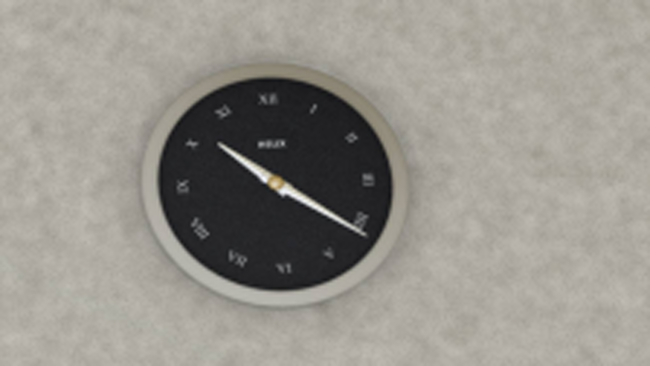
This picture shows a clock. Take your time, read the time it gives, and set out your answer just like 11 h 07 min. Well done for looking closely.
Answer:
10 h 21 min
